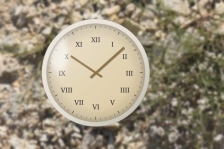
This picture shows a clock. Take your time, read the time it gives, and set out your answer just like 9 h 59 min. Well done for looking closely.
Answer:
10 h 08 min
